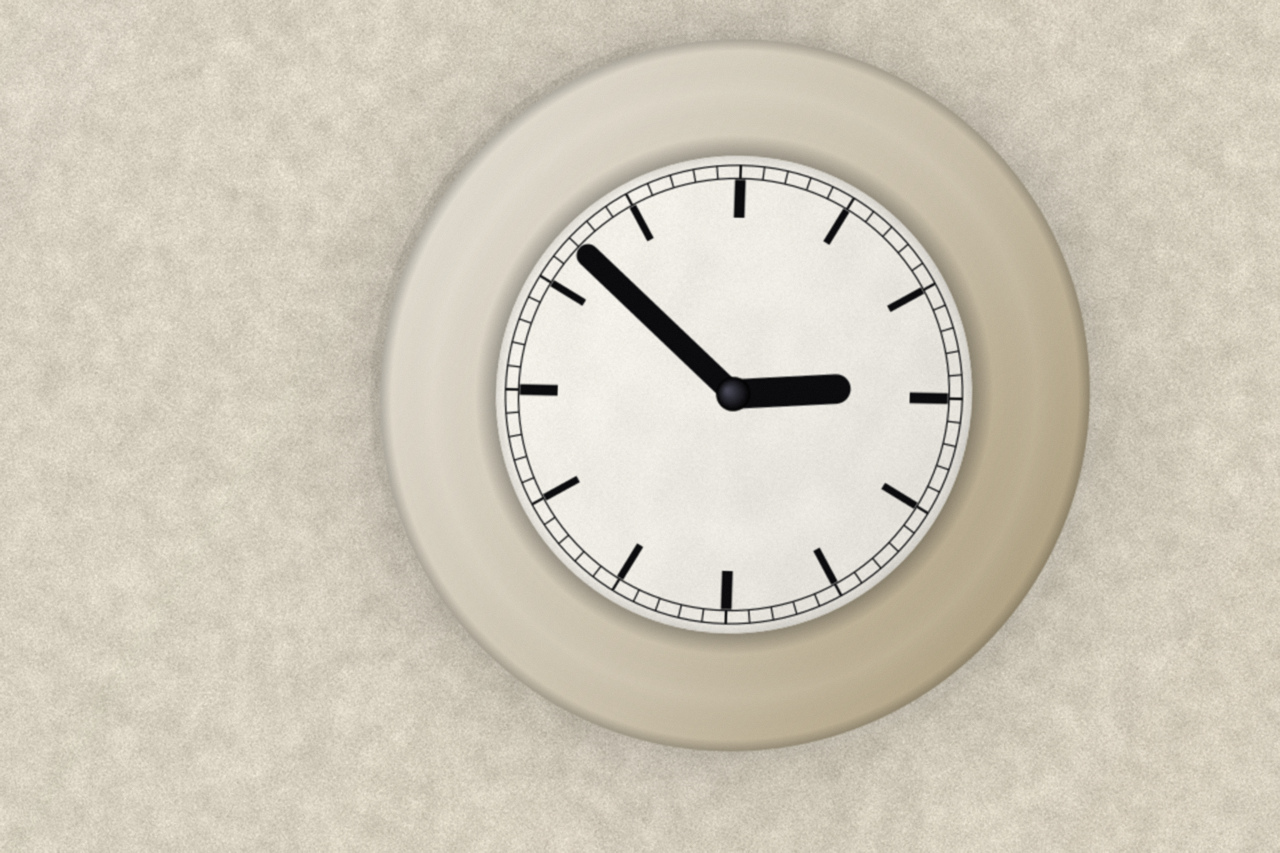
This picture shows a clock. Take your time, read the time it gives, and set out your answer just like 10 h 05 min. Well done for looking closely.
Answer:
2 h 52 min
